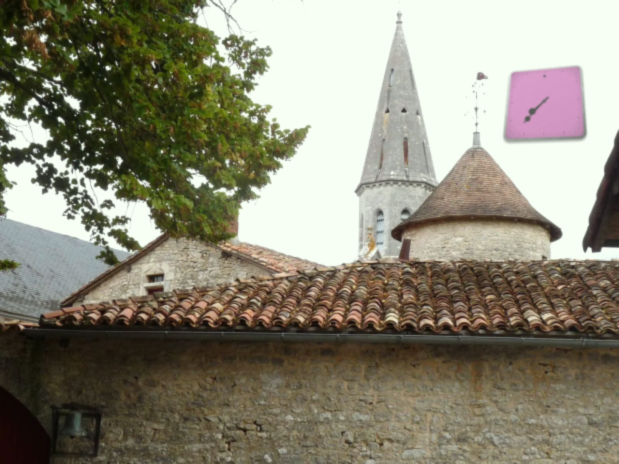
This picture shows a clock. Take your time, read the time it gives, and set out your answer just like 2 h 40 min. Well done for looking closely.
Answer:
7 h 37 min
